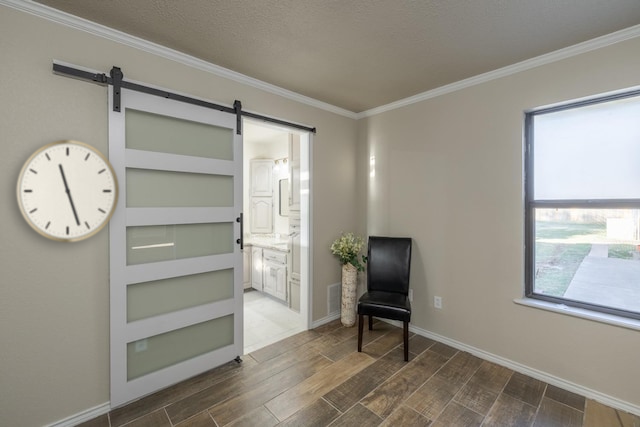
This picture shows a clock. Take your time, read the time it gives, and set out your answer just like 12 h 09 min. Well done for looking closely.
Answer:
11 h 27 min
